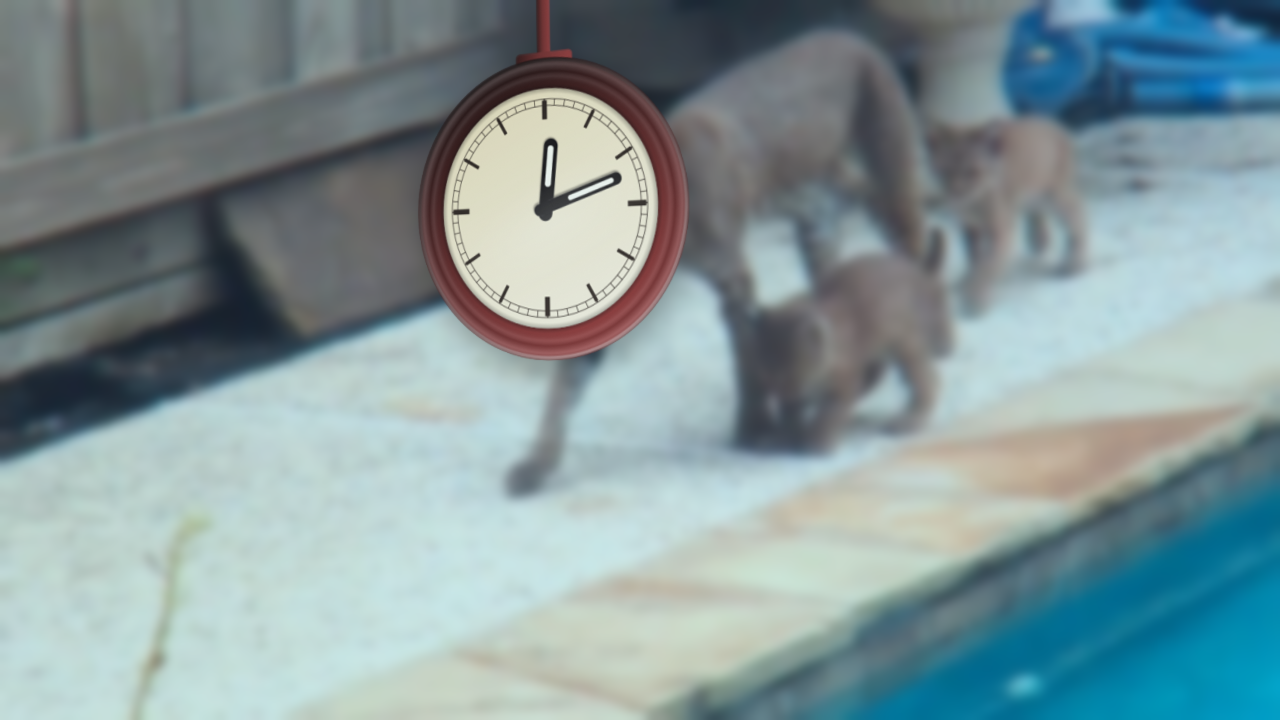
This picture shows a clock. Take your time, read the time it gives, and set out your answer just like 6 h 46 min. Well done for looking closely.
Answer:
12 h 12 min
